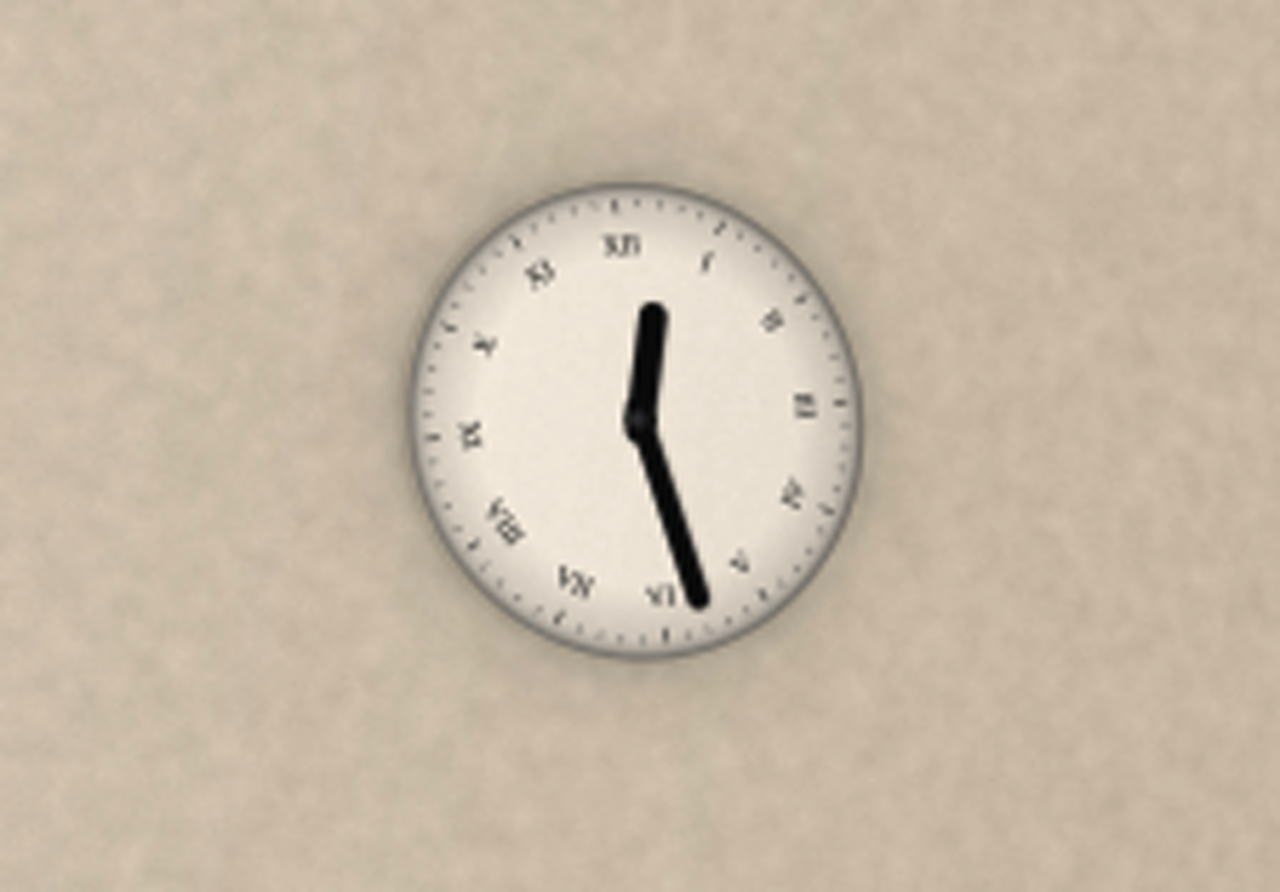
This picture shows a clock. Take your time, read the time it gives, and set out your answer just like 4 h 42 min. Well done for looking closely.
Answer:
12 h 28 min
